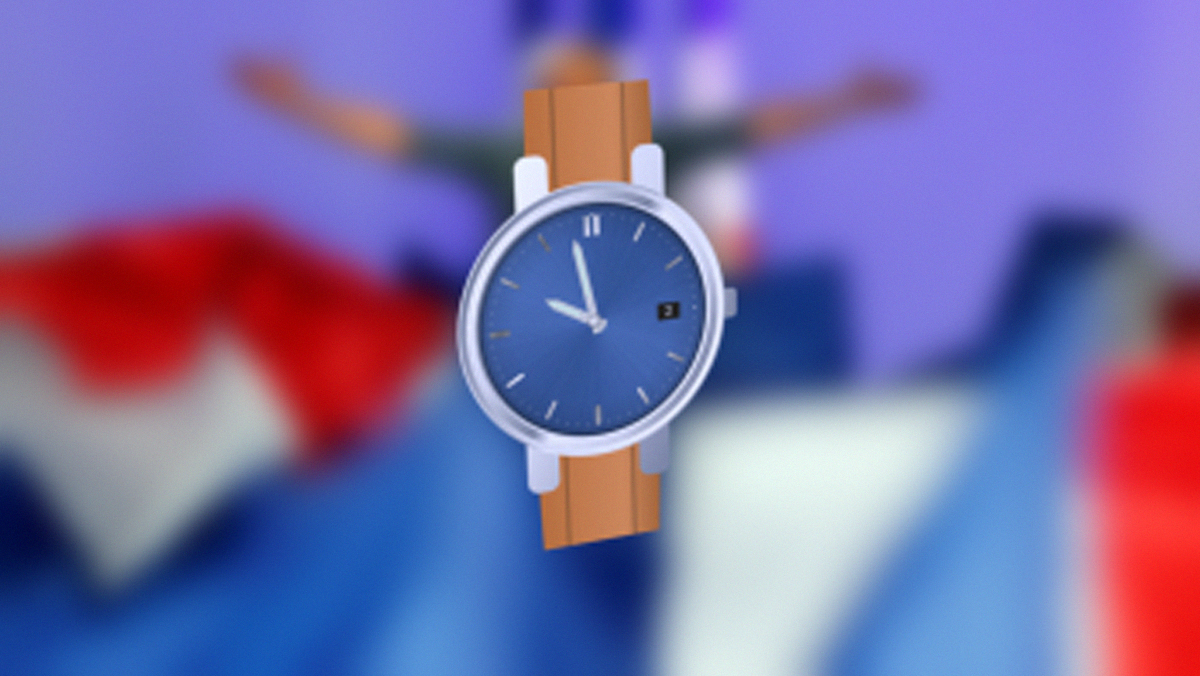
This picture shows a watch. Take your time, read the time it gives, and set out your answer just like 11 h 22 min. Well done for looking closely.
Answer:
9 h 58 min
